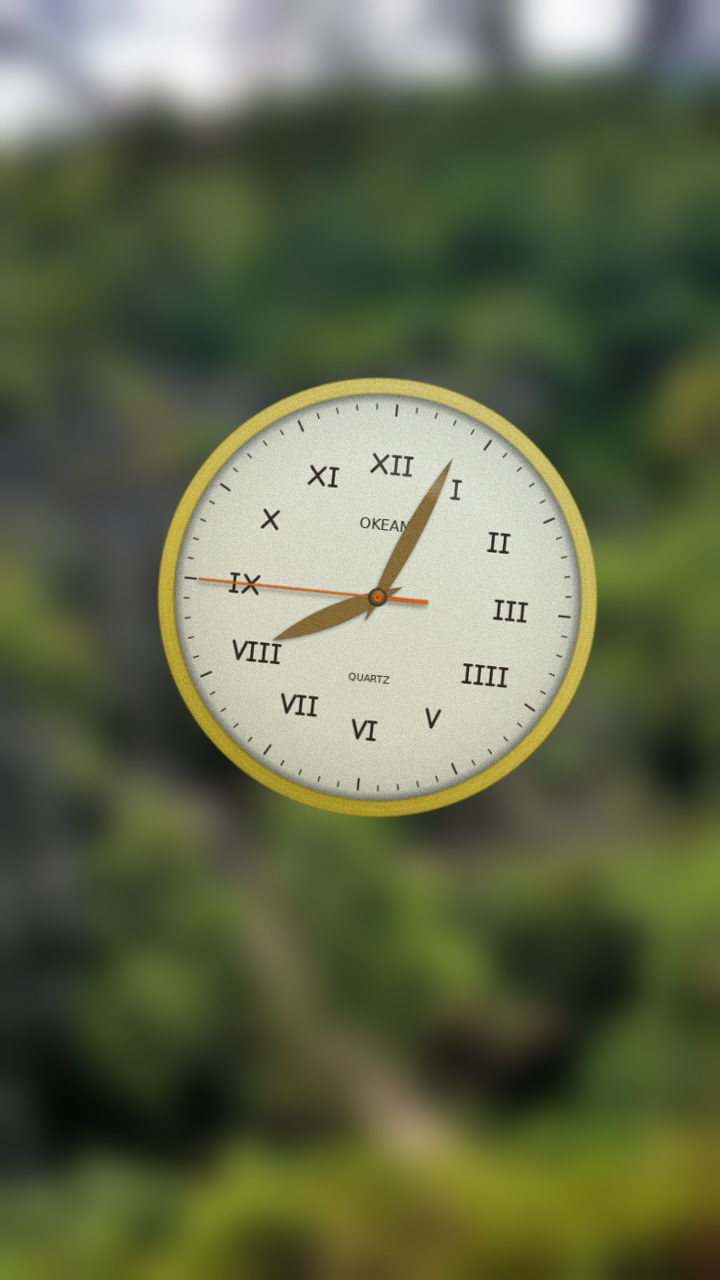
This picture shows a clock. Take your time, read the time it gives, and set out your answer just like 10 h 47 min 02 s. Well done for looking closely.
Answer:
8 h 03 min 45 s
